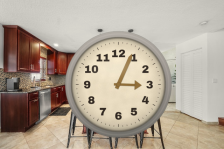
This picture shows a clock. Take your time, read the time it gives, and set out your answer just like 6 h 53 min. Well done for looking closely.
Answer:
3 h 04 min
